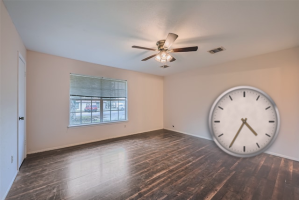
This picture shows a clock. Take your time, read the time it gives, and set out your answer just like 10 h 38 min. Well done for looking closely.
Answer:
4 h 35 min
